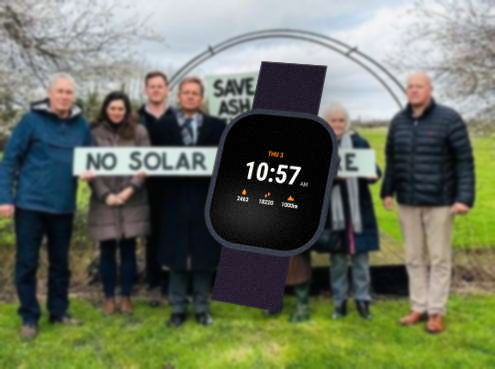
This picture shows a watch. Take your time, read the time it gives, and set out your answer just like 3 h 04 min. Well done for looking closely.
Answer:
10 h 57 min
